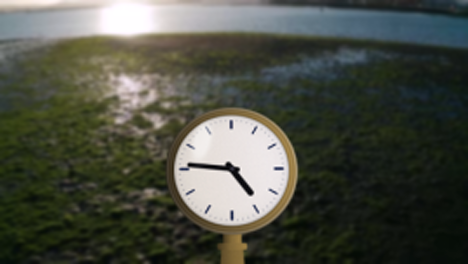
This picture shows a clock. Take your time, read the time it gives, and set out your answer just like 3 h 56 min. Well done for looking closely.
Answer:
4 h 46 min
